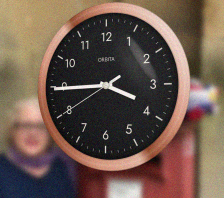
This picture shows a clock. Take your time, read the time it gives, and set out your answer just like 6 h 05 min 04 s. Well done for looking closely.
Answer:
3 h 44 min 40 s
